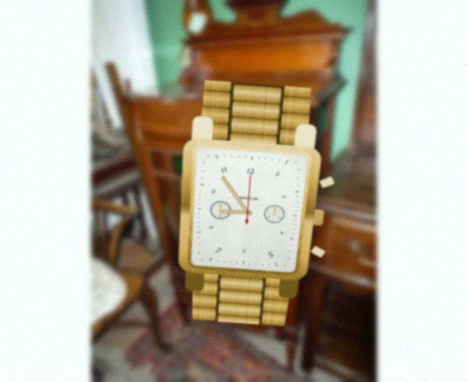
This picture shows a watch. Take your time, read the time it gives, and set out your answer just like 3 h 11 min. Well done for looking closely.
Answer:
8 h 54 min
